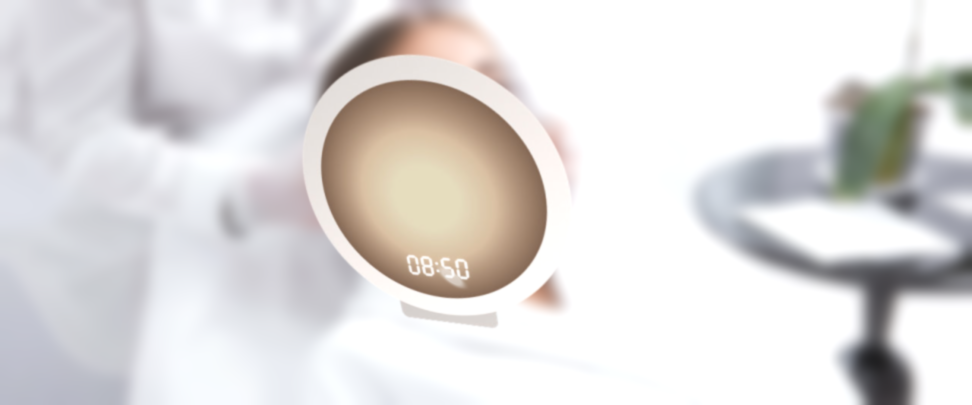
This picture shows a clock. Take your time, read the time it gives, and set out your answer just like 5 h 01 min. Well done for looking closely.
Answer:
8 h 50 min
